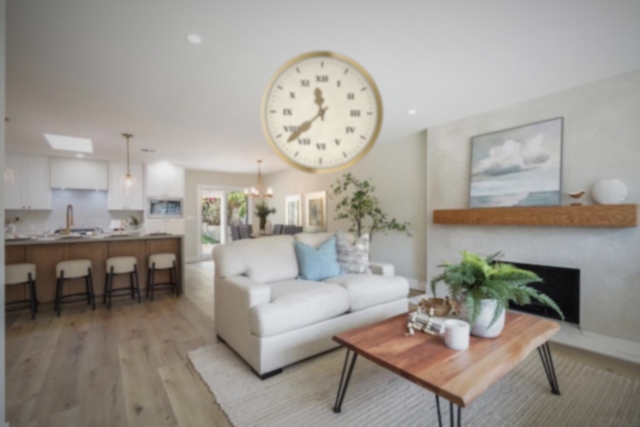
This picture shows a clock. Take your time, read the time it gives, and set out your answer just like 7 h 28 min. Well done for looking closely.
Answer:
11 h 38 min
